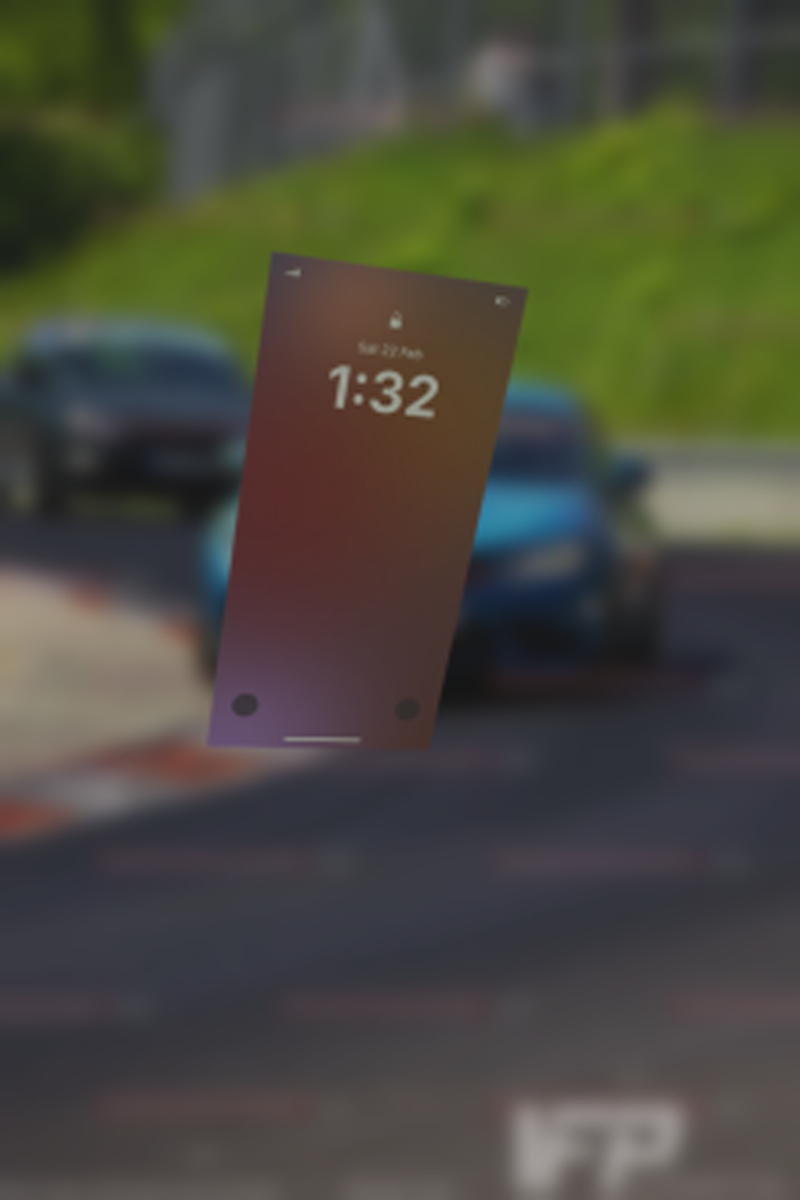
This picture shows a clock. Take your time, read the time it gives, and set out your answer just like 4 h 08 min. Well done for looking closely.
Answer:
1 h 32 min
